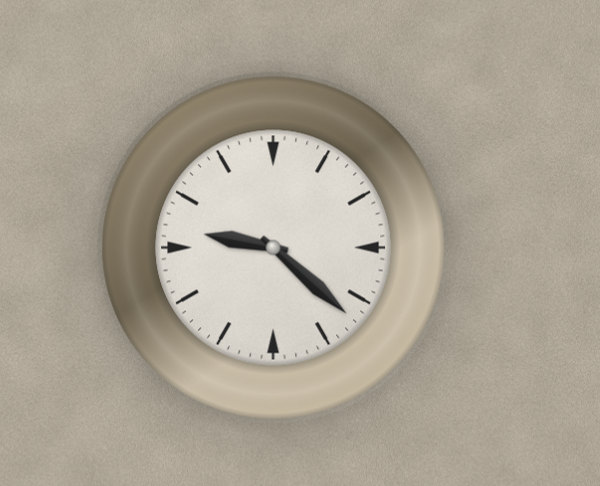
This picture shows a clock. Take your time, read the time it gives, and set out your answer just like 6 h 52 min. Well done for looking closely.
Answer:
9 h 22 min
